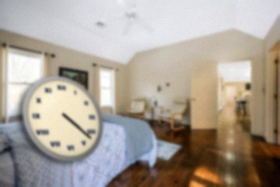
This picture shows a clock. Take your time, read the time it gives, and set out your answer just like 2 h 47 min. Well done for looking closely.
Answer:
4 h 22 min
